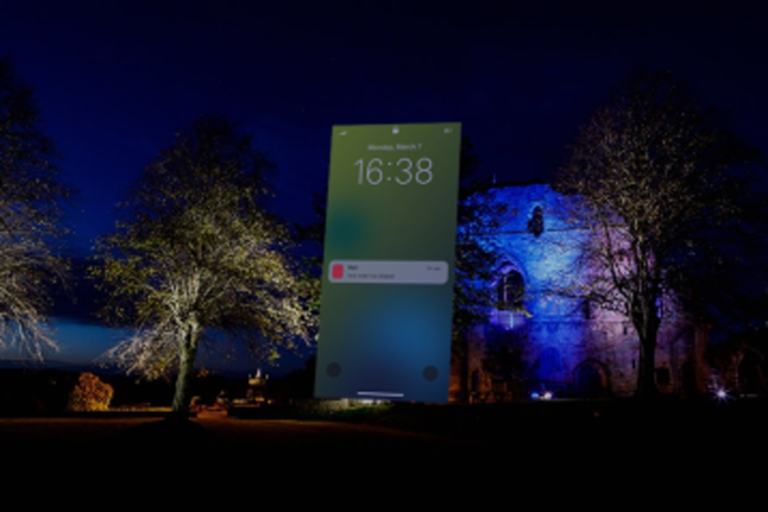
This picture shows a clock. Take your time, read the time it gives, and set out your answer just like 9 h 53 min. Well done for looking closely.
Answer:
16 h 38 min
